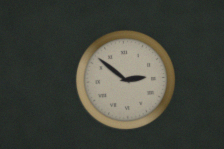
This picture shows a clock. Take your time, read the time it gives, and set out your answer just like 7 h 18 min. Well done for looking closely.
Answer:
2 h 52 min
